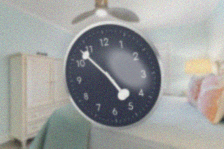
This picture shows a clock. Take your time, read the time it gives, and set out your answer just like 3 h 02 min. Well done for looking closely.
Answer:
4 h 53 min
